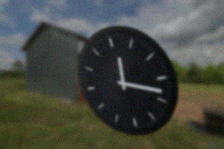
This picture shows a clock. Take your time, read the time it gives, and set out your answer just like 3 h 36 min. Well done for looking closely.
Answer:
12 h 18 min
